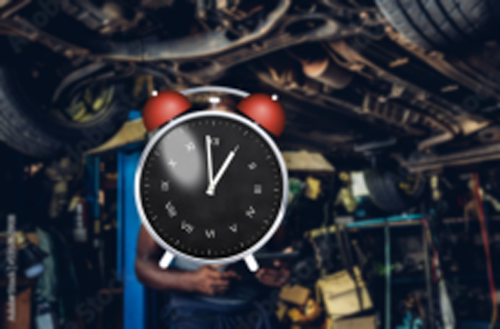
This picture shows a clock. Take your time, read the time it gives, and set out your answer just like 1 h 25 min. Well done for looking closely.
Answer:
12 h 59 min
